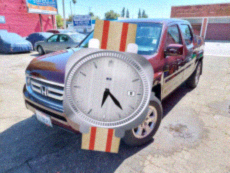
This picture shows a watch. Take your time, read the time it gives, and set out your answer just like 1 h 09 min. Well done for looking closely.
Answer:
6 h 23 min
